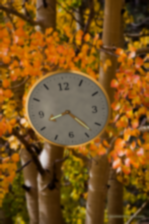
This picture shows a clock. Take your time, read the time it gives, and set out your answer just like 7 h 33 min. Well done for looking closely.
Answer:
8 h 23 min
